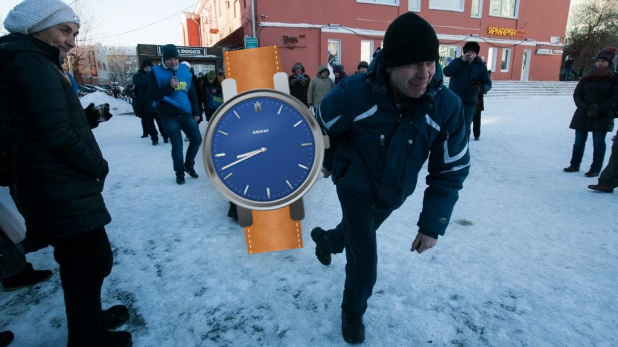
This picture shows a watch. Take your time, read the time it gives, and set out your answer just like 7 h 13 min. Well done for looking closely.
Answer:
8 h 42 min
